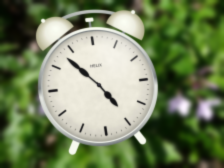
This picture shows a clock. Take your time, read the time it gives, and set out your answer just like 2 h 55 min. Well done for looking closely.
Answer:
4 h 53 min
